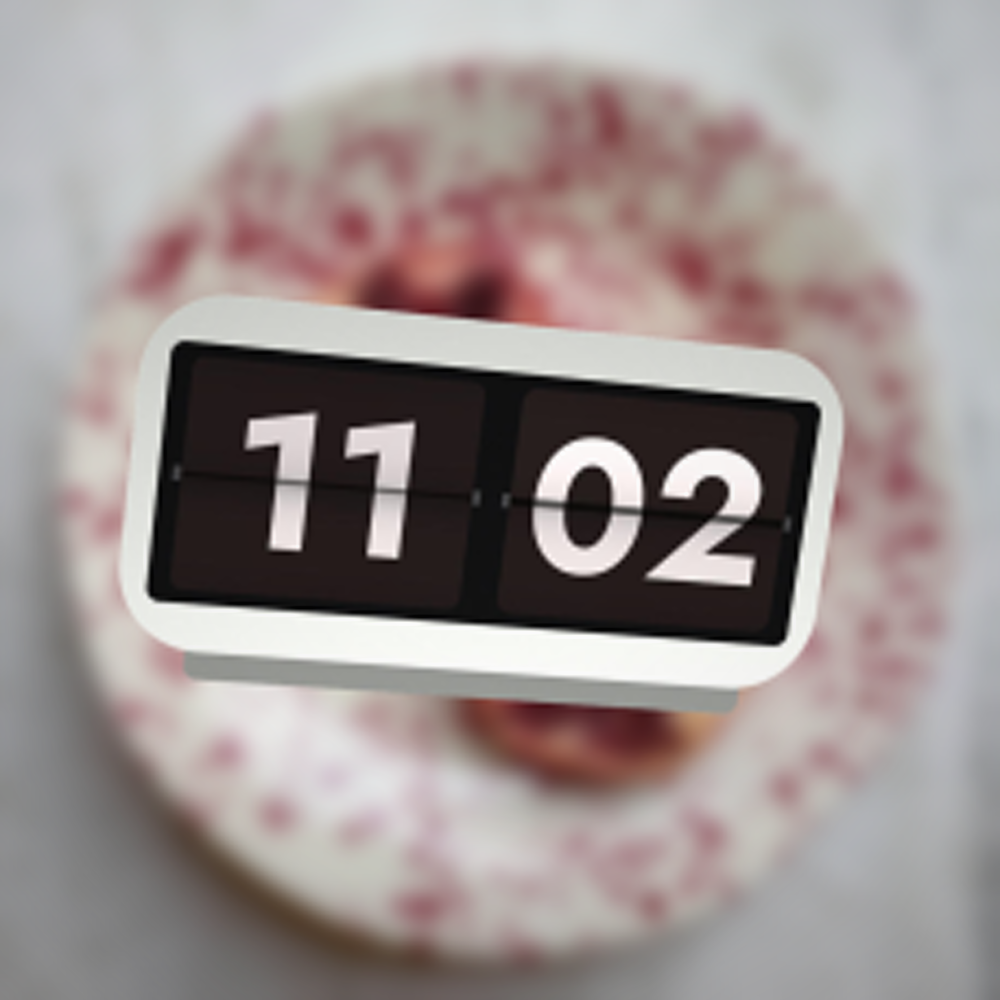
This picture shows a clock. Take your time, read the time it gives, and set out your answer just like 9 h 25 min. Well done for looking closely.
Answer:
11 h 02 min
